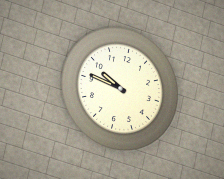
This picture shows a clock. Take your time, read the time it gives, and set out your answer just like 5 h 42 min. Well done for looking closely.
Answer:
9 h 46 min
